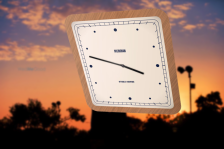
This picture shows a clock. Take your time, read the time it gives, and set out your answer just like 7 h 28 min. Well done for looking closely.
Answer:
3 h 48 min
